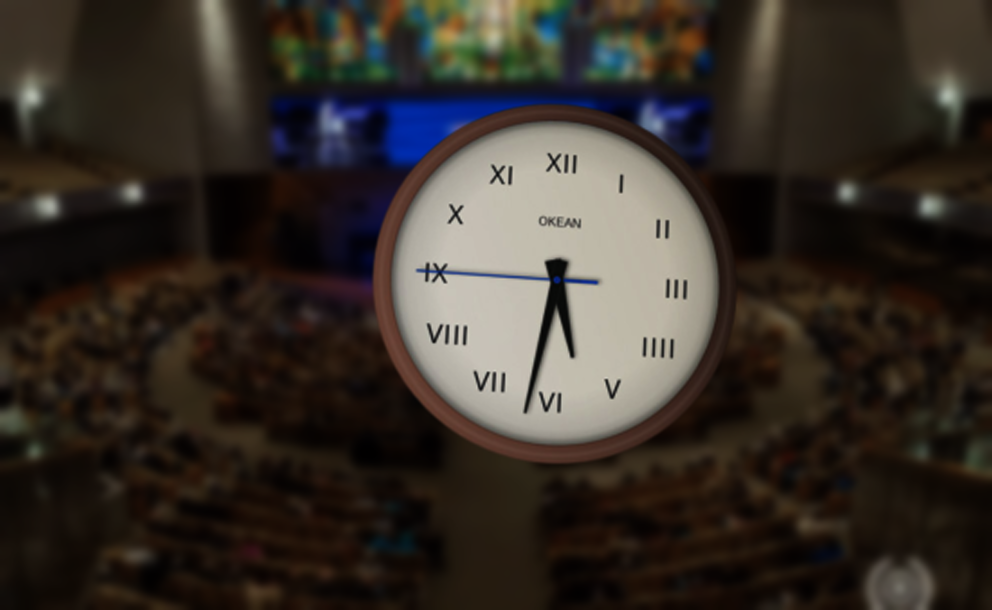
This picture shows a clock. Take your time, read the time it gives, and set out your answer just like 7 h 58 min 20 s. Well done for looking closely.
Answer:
5 h 31 min 45 s
